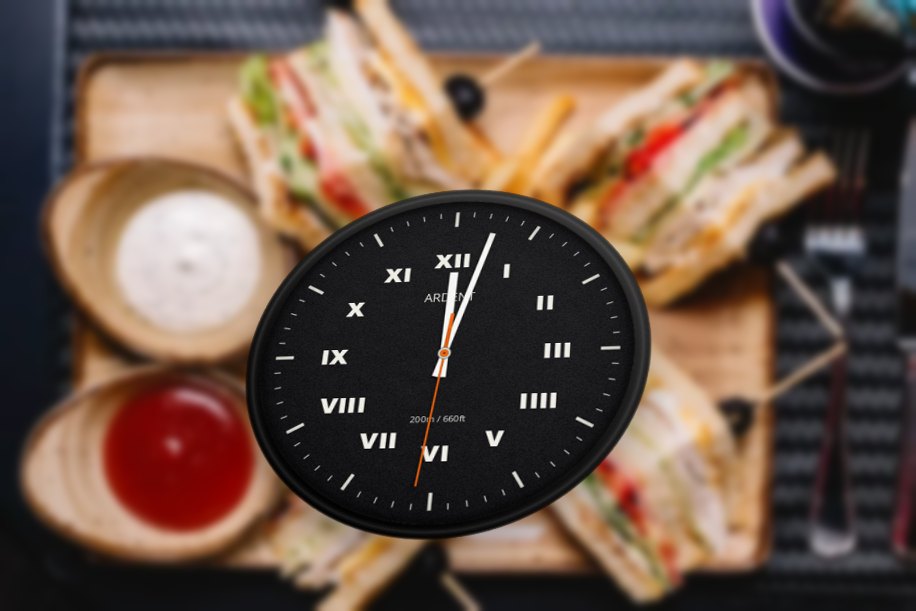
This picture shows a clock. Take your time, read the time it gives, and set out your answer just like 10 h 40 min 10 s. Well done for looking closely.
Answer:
12 h 02 min 31 s
